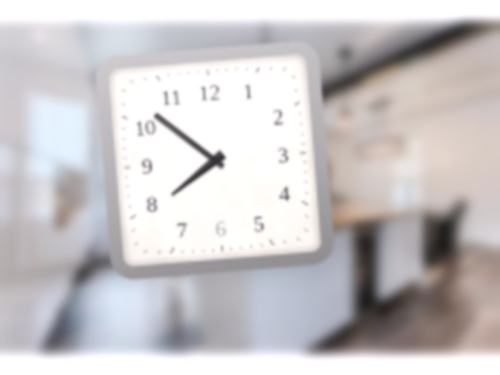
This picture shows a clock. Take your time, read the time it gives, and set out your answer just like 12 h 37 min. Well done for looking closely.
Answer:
7 h 52 min
